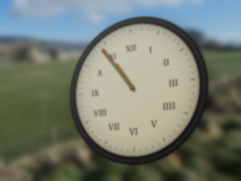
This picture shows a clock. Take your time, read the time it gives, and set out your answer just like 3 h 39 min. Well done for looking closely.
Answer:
10 h 54 min
